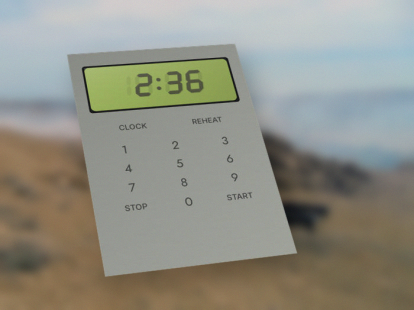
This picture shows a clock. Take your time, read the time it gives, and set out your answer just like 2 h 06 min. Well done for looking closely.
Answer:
2 h 36 min
